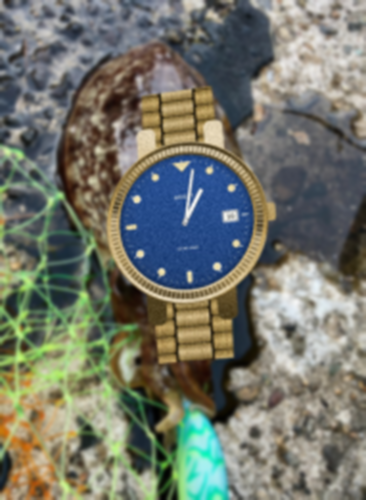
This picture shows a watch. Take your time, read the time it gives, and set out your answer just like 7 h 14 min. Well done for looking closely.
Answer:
1 h 02 min
